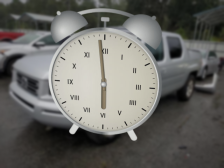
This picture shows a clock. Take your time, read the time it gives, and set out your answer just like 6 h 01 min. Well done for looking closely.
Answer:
5 h 59 min
